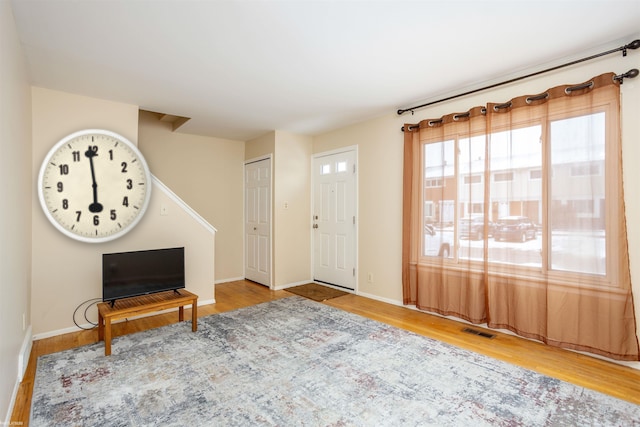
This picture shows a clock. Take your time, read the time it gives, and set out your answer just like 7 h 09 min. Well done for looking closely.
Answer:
5 h 59 min
